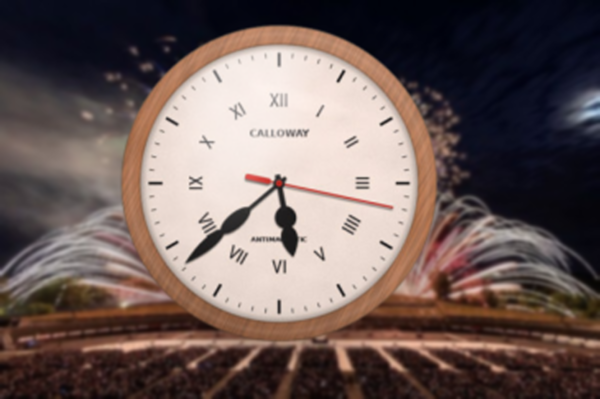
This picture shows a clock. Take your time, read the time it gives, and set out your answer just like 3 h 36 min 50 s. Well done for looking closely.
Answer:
5 h 38 min 17 s
